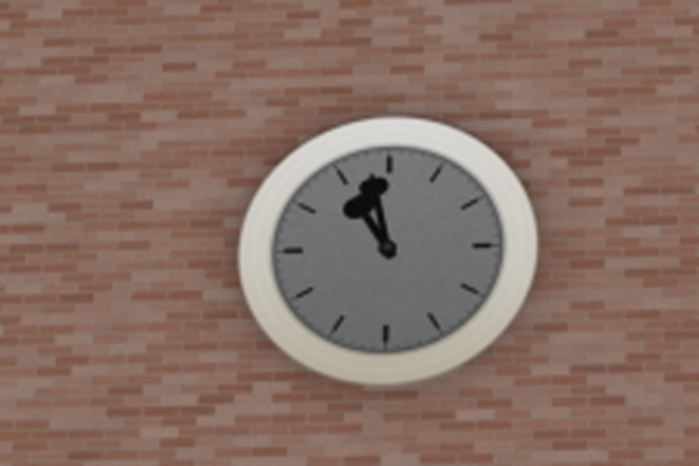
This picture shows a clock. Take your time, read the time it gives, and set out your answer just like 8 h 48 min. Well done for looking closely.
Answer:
10 h 58 min
